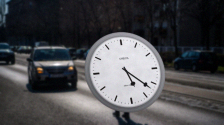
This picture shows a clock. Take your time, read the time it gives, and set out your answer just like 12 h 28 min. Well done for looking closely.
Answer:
5 h 22 min
